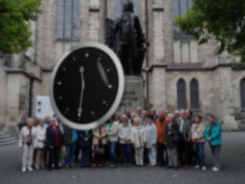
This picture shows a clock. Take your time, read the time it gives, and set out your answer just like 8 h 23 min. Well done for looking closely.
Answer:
11 h 30 min
